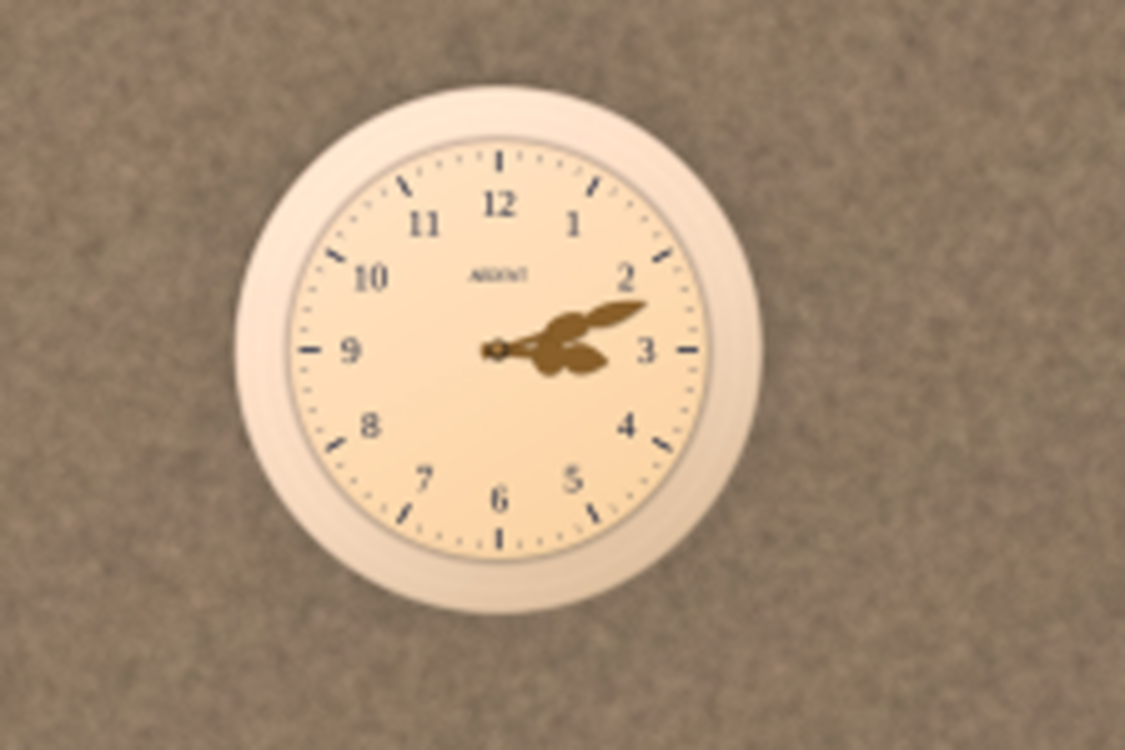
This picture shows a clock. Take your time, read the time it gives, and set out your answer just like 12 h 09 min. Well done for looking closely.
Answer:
3 h 12 min
